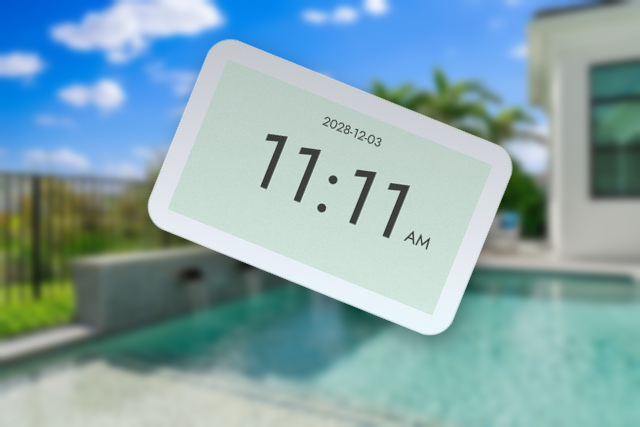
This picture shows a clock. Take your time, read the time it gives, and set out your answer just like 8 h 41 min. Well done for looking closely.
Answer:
11 h 11 min
